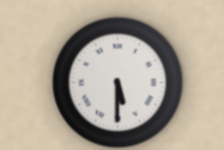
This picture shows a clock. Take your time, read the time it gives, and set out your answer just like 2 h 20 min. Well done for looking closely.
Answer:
5 h 30 min
